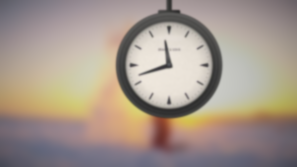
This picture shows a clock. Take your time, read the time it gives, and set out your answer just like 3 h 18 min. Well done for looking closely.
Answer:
11 h 42 min
